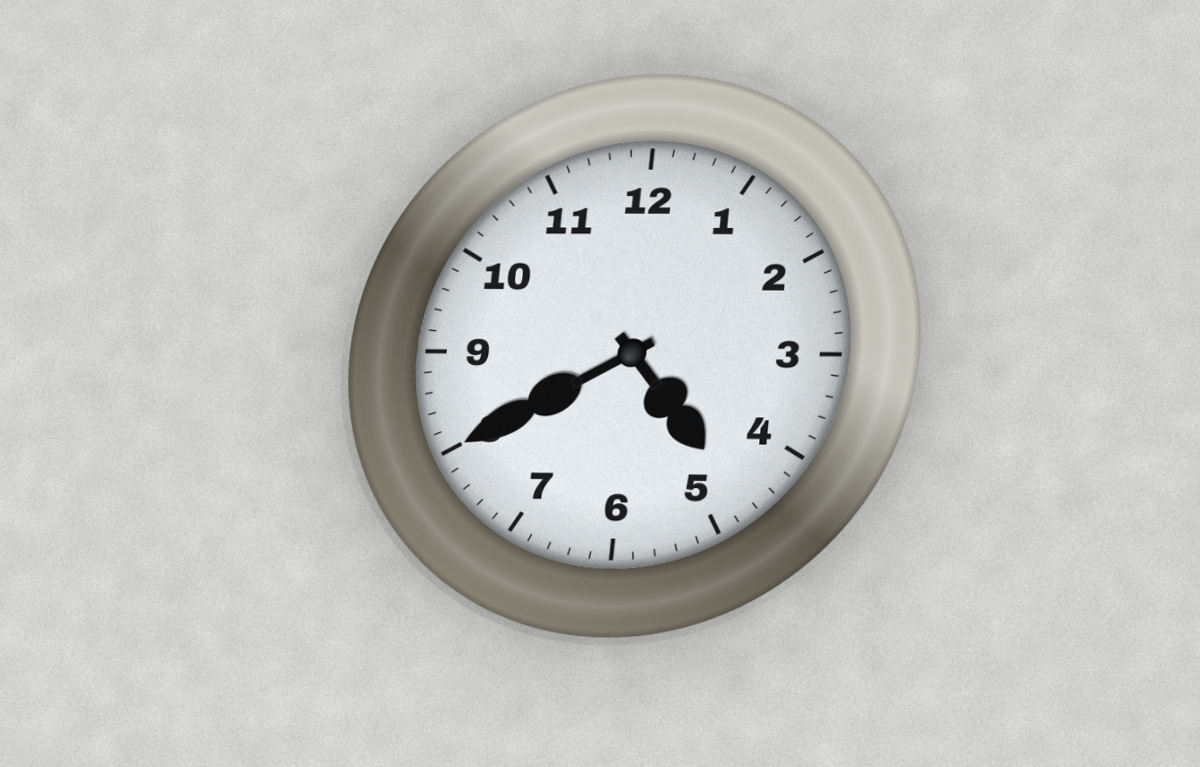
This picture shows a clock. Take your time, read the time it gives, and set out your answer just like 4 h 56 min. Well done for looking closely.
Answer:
4 h 40 min
